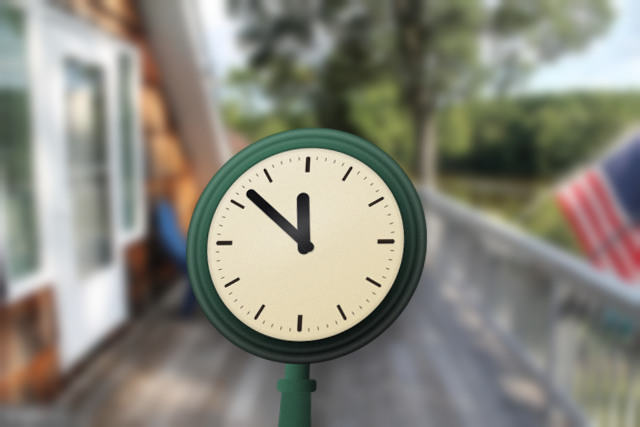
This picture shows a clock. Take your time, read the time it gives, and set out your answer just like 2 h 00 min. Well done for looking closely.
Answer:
11 h 52 min
